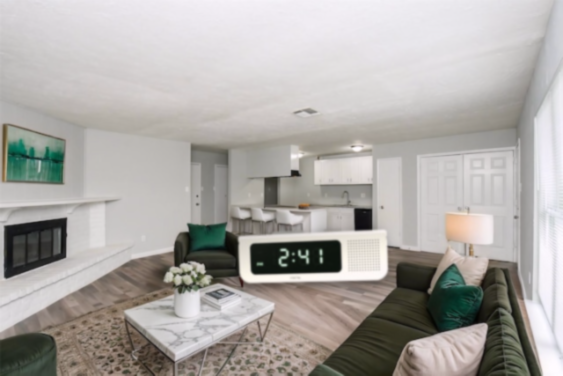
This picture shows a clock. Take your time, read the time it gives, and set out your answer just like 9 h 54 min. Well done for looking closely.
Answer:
2 h 41 min
